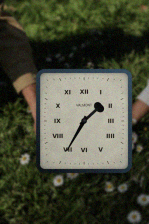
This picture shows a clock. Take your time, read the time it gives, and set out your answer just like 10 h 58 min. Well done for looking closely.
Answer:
1 h 35 min
